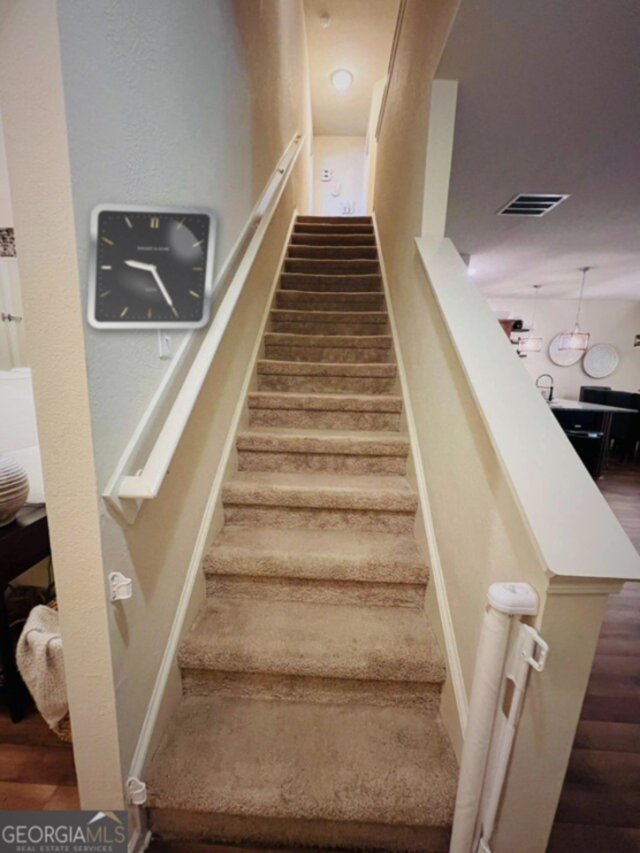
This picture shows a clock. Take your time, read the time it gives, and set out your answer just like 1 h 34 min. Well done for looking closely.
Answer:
9 h 25 min
